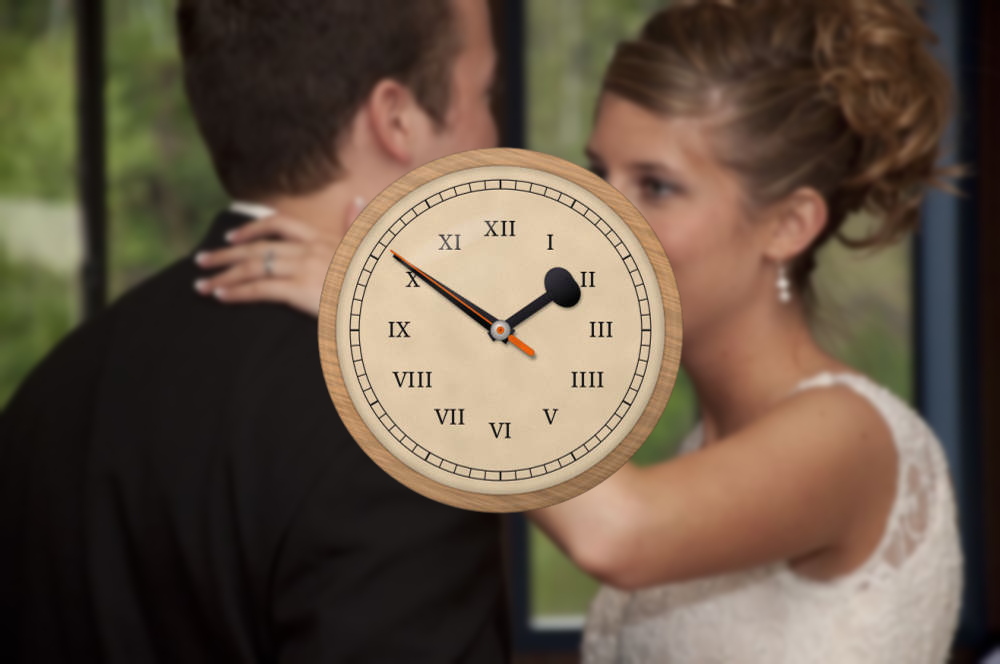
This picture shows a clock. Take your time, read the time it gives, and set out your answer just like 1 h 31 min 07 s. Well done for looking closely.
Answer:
1 h 50 min 51 s
